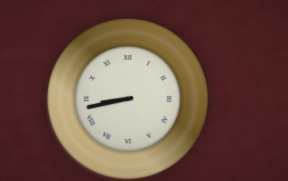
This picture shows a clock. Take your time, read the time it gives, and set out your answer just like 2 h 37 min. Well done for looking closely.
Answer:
8 h 43 min
